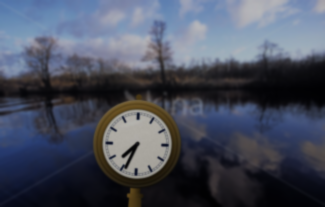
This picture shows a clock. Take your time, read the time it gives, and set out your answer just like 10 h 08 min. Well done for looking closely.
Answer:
7 h 34 min
